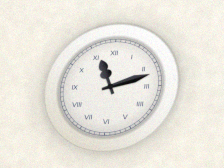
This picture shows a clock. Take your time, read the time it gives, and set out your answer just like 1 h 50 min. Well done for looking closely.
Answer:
11 h 12 min
